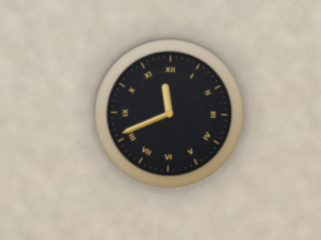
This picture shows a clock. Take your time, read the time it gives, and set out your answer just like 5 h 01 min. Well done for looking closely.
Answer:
11 h 41 min
